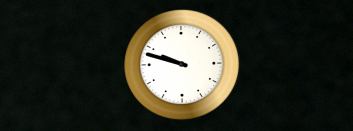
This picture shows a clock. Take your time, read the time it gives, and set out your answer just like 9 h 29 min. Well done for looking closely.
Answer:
9 h 48 min
